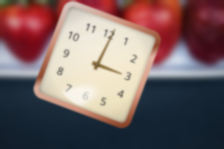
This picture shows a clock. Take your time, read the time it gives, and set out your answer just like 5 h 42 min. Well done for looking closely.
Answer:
3 h 01 min
